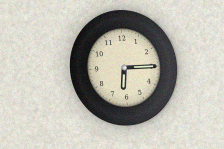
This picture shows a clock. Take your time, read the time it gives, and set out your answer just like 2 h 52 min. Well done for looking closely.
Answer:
6 h 15 min
